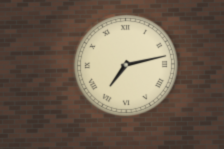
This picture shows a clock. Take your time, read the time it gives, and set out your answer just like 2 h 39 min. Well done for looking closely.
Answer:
7 h 13 min
